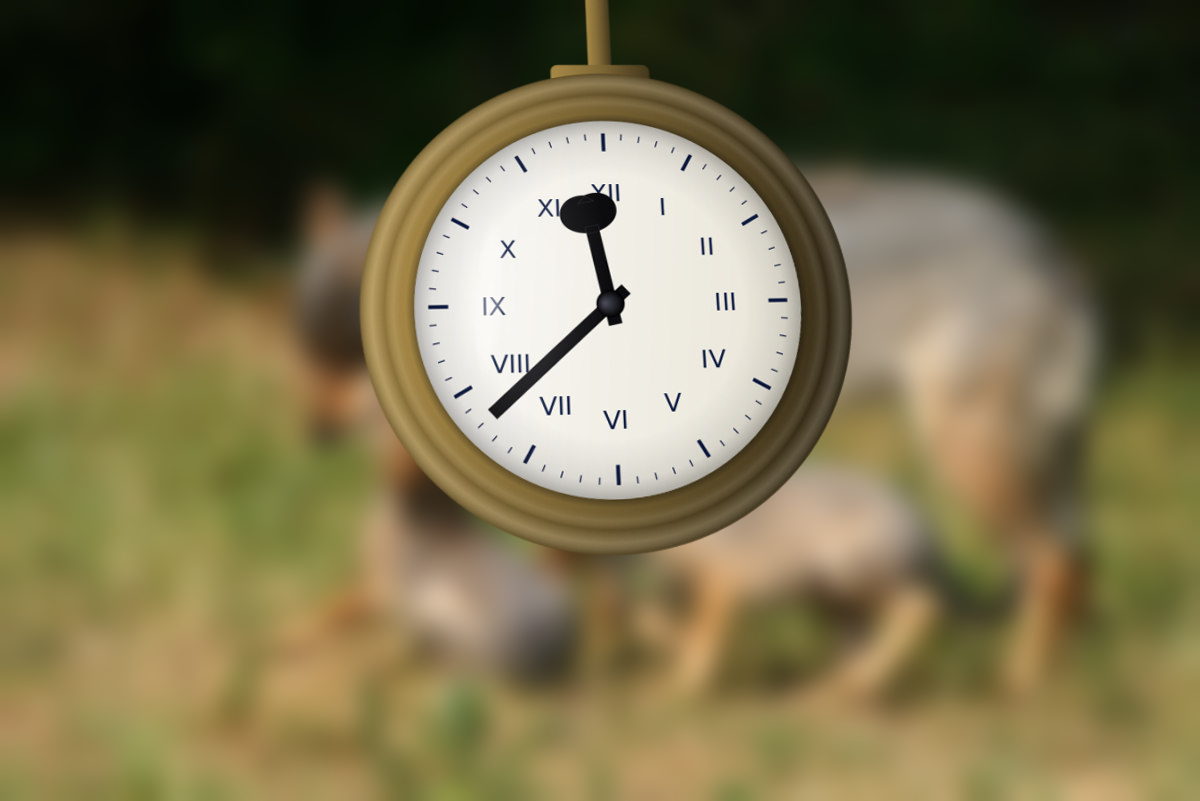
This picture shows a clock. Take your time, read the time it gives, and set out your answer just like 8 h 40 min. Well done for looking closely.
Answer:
11 h 38 min
